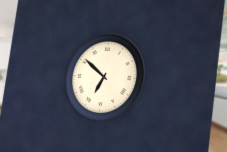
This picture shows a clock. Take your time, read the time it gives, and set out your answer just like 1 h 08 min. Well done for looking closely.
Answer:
6 h 51 min
